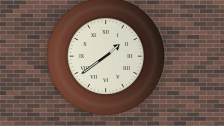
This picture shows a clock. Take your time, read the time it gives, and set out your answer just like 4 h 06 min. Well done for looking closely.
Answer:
1 h 39 min
